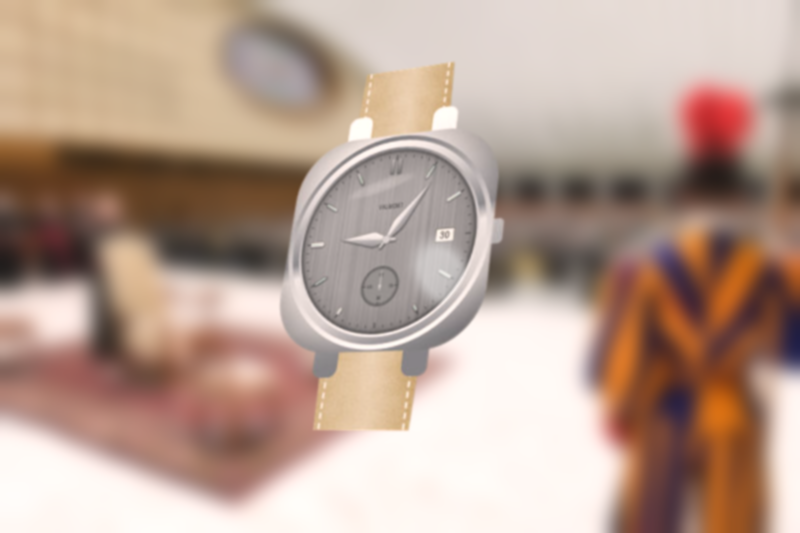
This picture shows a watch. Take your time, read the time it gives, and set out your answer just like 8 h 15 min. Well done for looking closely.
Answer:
9 h 06 min
